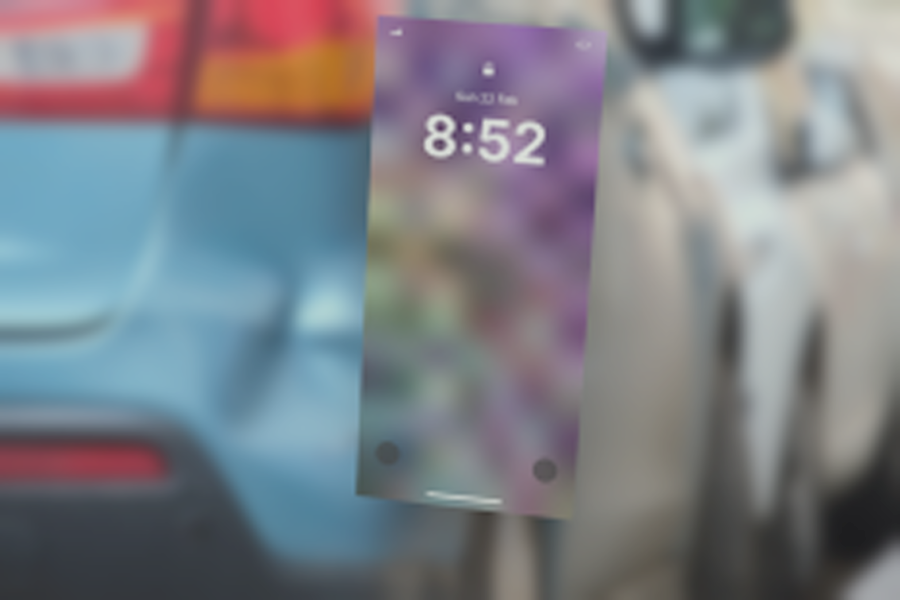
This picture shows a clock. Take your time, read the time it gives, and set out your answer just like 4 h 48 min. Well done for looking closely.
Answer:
8 h 52 min
